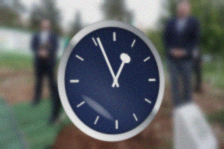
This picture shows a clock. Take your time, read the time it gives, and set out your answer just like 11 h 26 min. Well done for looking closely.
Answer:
12 h 56 min
